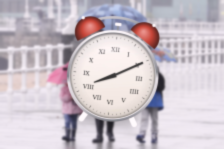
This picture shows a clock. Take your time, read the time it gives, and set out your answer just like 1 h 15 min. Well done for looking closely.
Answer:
8 h 10 min
